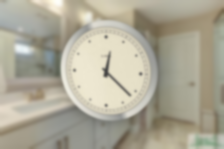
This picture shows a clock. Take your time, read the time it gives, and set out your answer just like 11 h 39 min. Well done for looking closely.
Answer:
12 h 22 min
